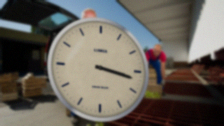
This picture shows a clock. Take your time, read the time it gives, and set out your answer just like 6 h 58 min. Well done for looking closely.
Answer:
3 h 17 min
